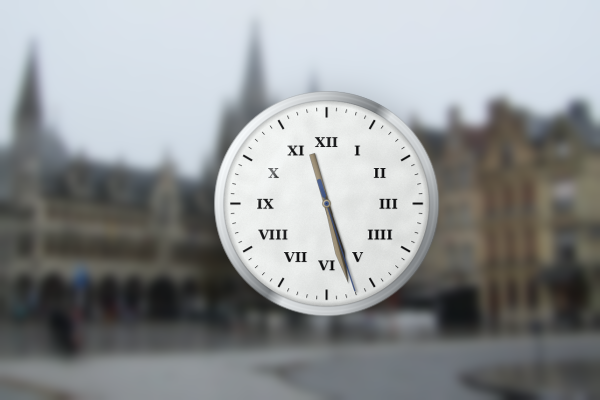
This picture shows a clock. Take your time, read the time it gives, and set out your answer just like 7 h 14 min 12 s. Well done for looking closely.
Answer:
11 h 27 min 27 s
